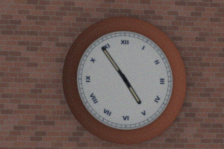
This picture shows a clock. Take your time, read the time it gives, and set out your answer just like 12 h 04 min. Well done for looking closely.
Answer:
4 h 54 min
